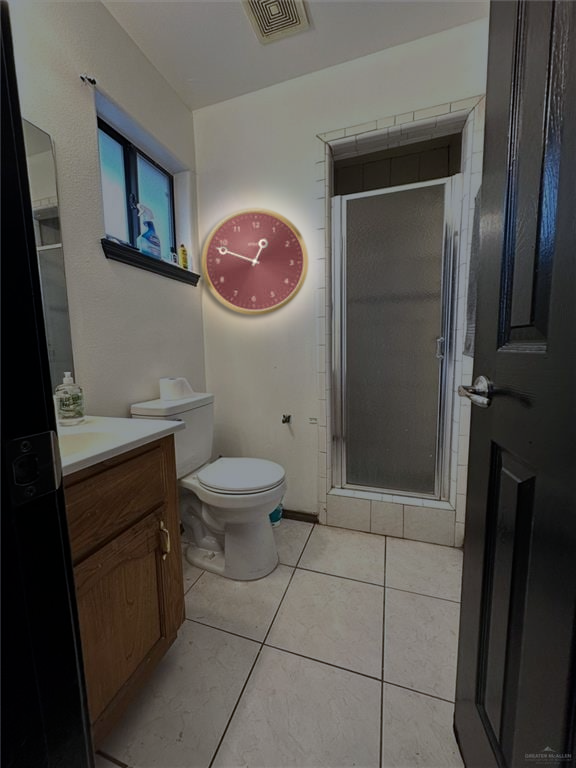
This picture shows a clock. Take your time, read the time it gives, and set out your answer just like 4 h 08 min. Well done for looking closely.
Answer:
12 h 48 min
